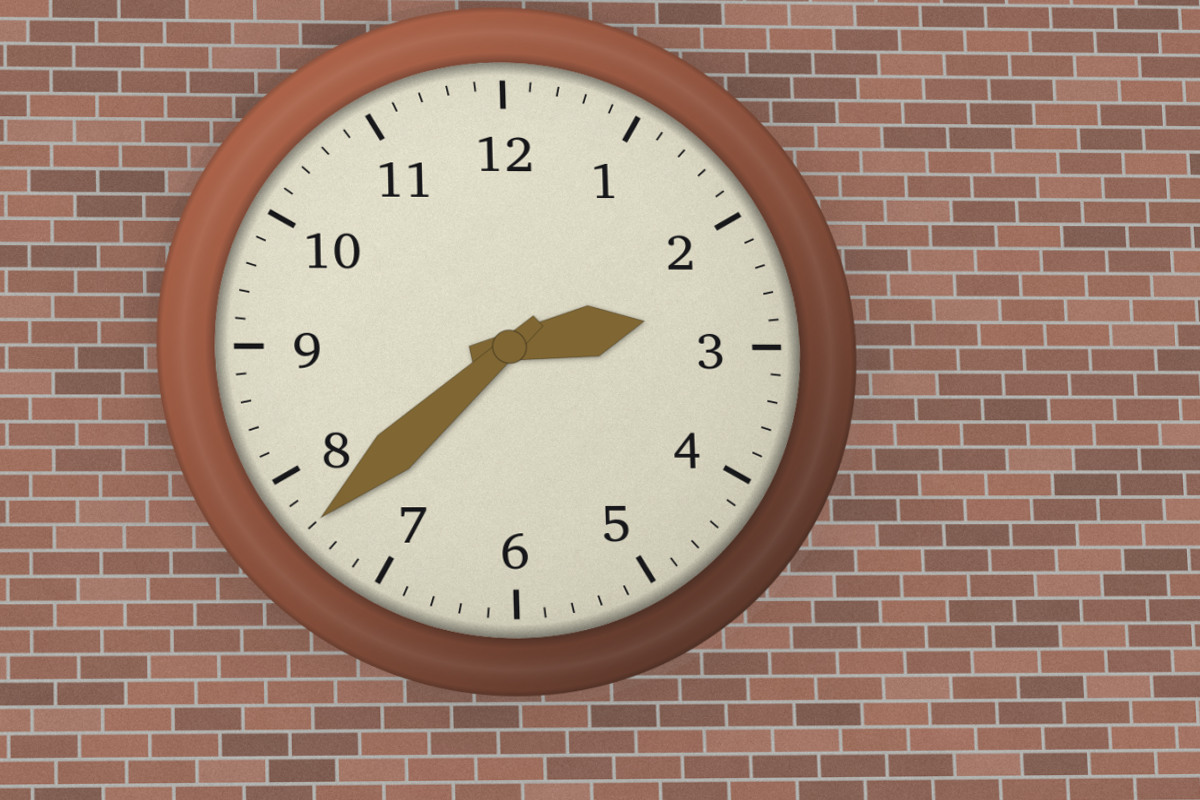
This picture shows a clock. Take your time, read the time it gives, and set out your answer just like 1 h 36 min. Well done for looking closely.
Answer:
2 h 38 min
